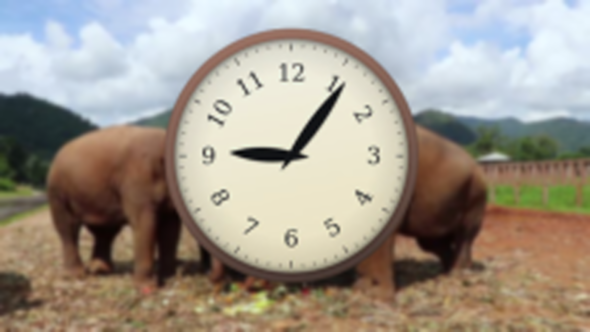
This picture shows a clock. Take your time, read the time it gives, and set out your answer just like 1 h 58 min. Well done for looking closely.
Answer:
9 h 06 min
